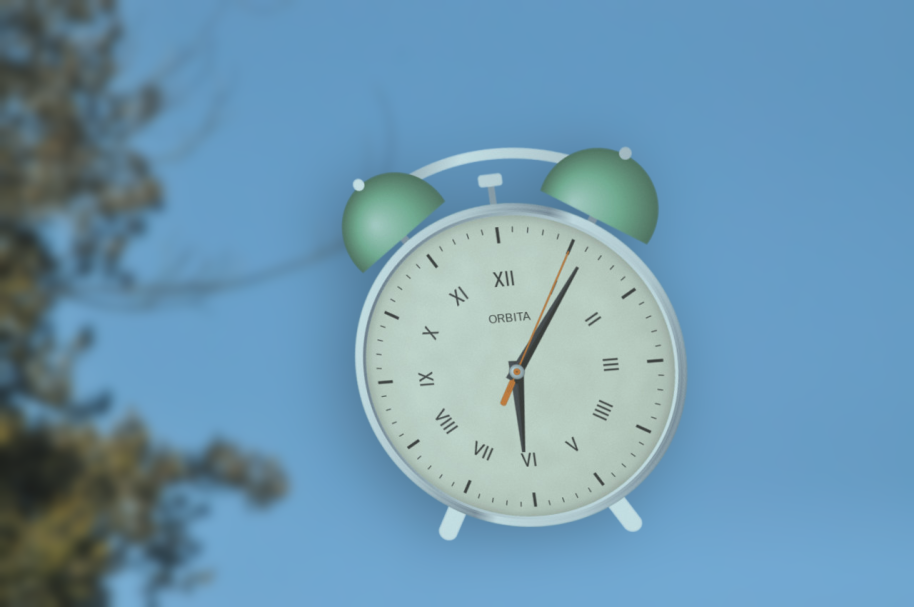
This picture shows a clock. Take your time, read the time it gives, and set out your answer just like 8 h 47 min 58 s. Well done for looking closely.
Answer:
6 h 06 min 05 s
